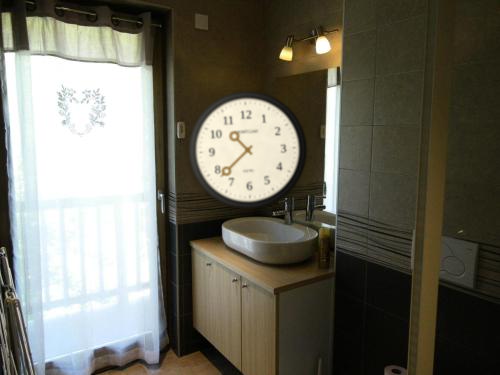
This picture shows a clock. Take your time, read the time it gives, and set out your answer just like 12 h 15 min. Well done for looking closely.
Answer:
10 h 38 min
